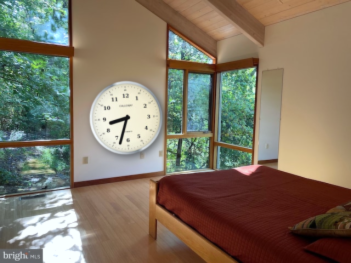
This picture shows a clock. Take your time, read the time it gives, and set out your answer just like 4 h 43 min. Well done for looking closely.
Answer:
8 h 33 min
